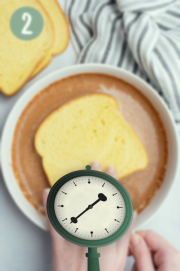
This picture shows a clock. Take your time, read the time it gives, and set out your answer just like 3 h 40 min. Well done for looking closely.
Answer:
1 h 38 min
